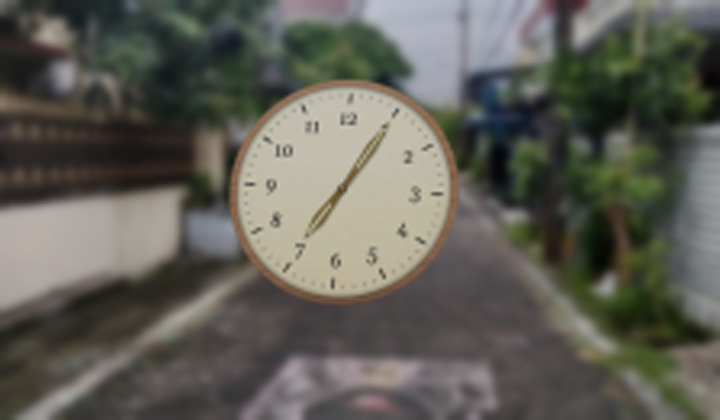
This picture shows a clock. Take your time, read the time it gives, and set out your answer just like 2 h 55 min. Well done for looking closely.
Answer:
7 h 05 min
